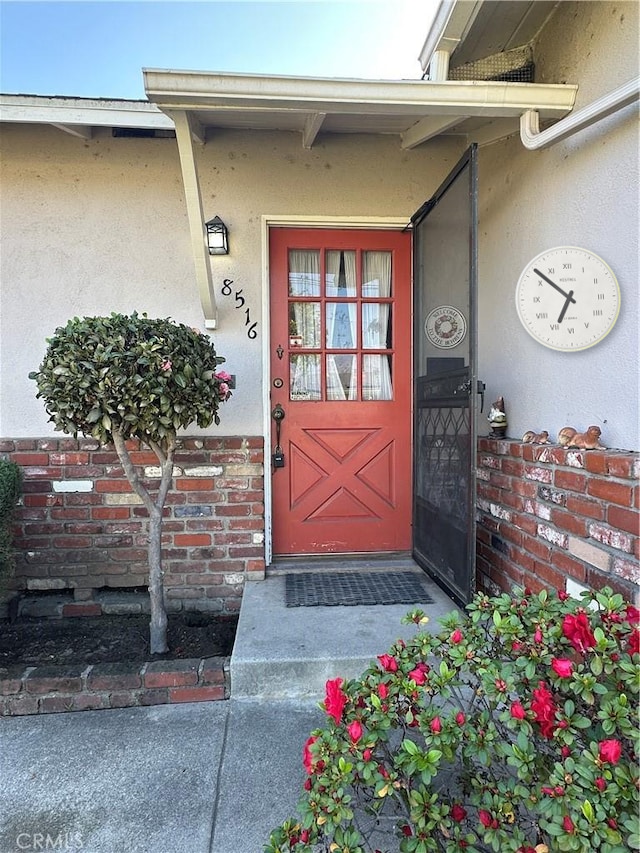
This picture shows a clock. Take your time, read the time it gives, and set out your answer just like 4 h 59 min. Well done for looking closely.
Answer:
6 h 52 min
